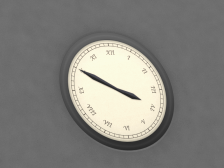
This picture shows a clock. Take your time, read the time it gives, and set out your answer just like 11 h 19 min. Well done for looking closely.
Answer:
3 h 50 min
